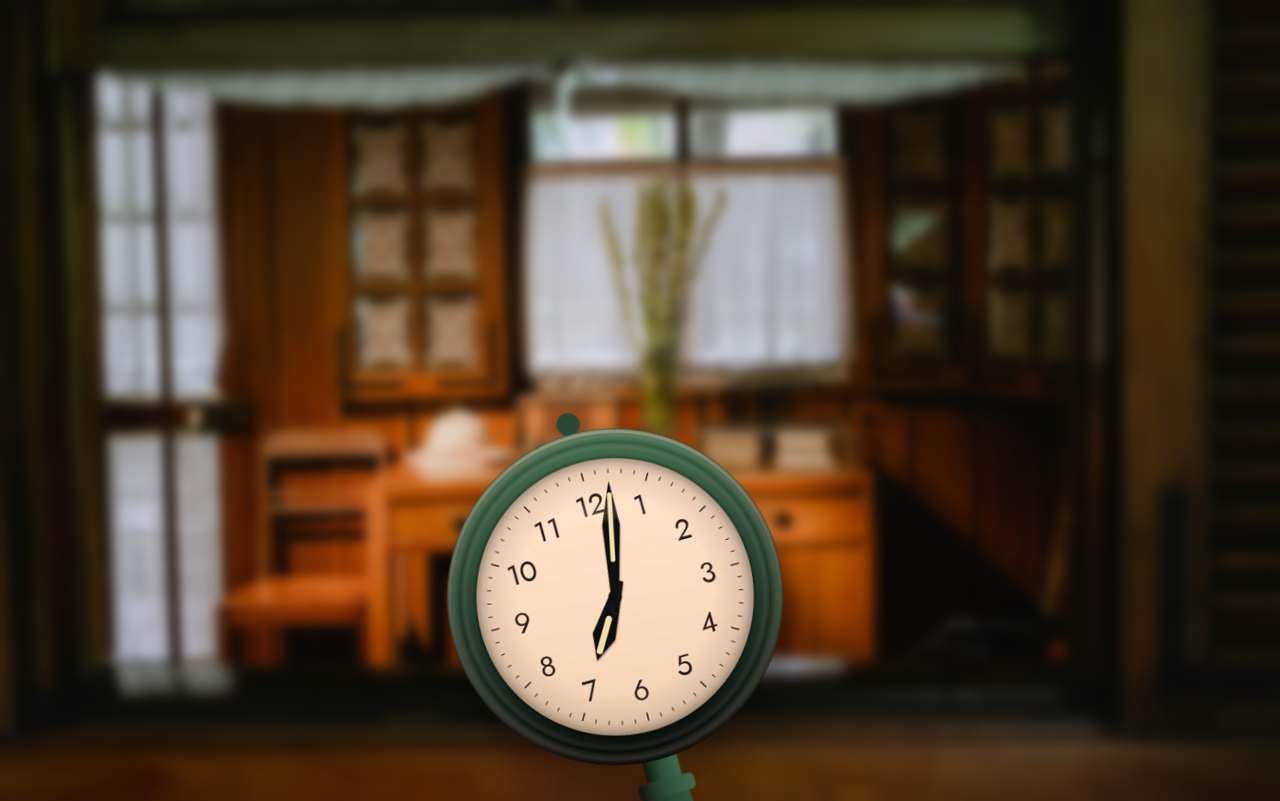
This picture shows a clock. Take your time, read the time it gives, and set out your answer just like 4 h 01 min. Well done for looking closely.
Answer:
7 h 02 min
